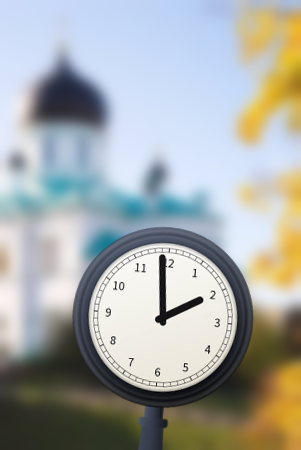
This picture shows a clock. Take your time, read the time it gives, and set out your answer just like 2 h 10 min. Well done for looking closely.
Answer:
1 h 59 min
